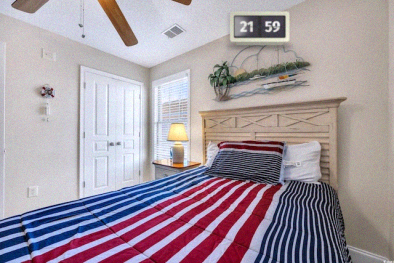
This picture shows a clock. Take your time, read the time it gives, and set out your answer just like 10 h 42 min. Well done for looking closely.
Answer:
21 h 59 min
